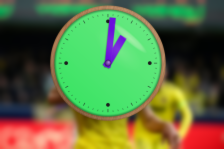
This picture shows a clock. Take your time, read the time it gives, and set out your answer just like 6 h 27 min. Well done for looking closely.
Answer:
1 h 01 min
